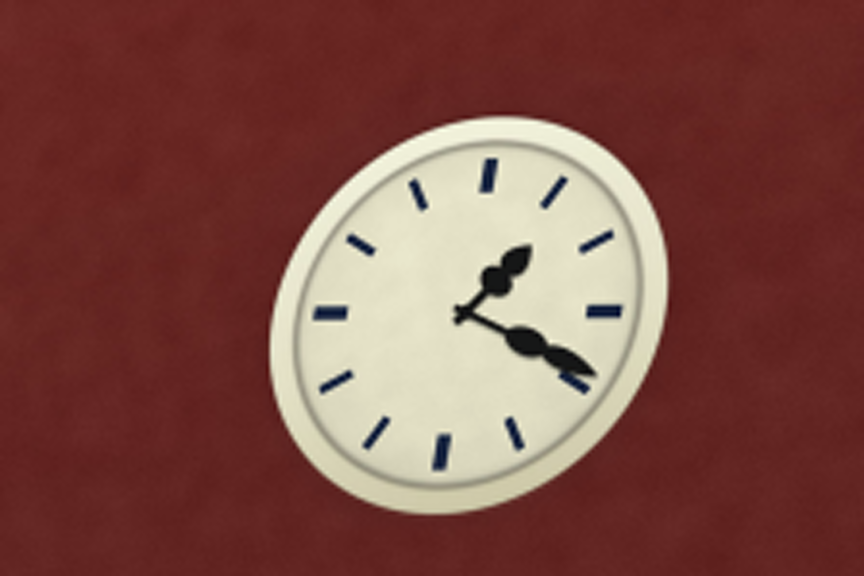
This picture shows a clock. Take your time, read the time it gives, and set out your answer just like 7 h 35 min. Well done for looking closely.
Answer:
1 h 19 min
